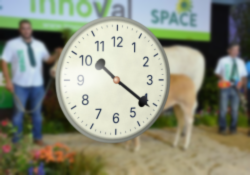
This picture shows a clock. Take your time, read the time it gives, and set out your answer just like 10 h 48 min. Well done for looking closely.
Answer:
10 h 21 min
